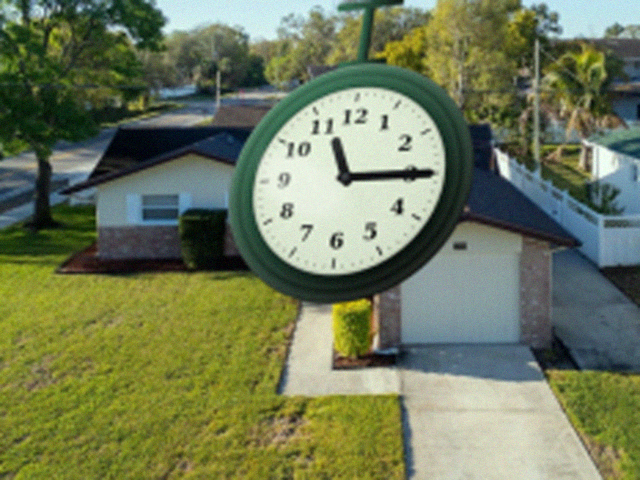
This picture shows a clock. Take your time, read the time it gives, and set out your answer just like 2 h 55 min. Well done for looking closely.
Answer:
11 h 15 min
